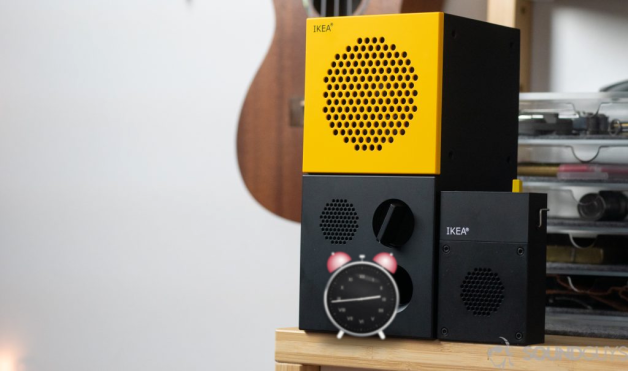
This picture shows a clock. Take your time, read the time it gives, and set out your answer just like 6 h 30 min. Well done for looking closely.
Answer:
2 h 44 min
